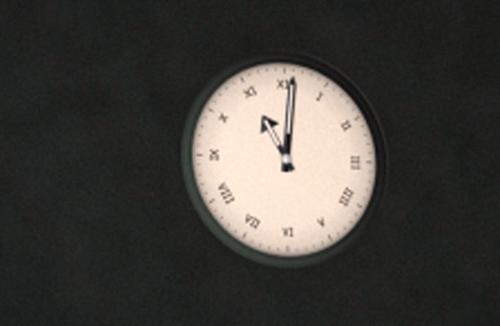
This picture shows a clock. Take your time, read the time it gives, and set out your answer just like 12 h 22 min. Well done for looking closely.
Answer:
11 h 01 min
